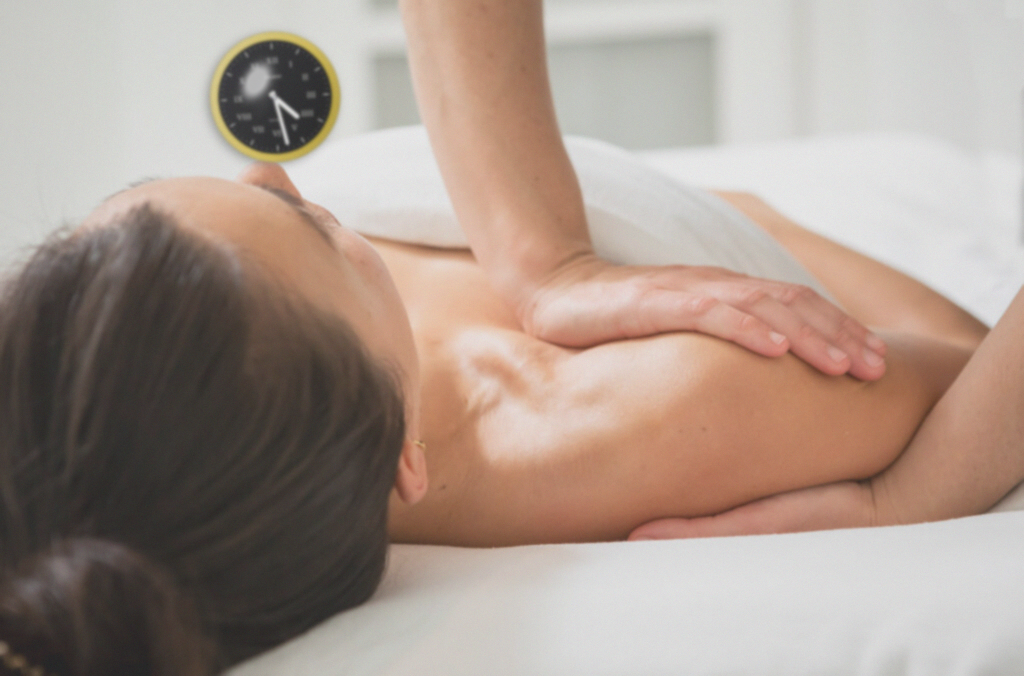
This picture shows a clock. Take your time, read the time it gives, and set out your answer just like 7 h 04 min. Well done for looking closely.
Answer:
4 h 28 min
